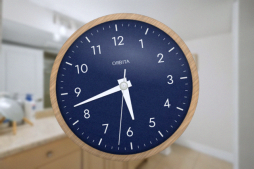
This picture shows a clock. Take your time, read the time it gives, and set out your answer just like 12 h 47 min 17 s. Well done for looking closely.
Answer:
5 h 42 min 32 s
